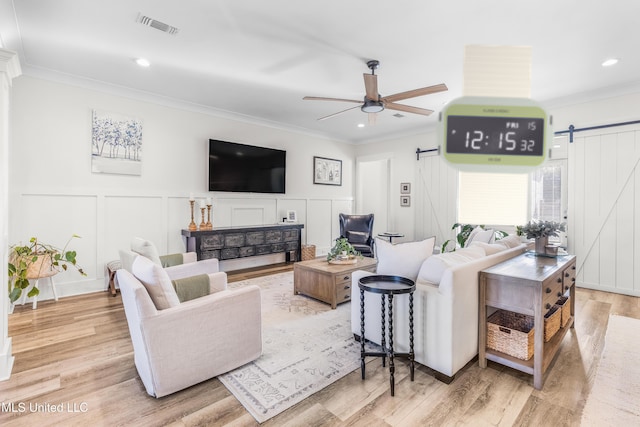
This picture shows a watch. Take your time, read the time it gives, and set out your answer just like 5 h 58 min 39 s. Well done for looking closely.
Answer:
12 h 15 min 32 s
